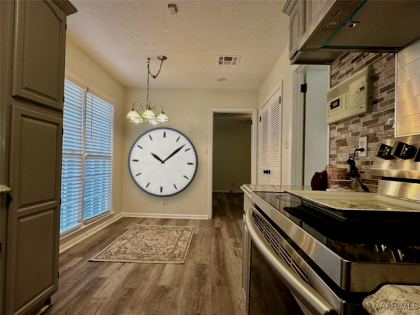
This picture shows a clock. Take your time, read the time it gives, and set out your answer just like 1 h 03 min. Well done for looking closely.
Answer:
10 h 08 min
